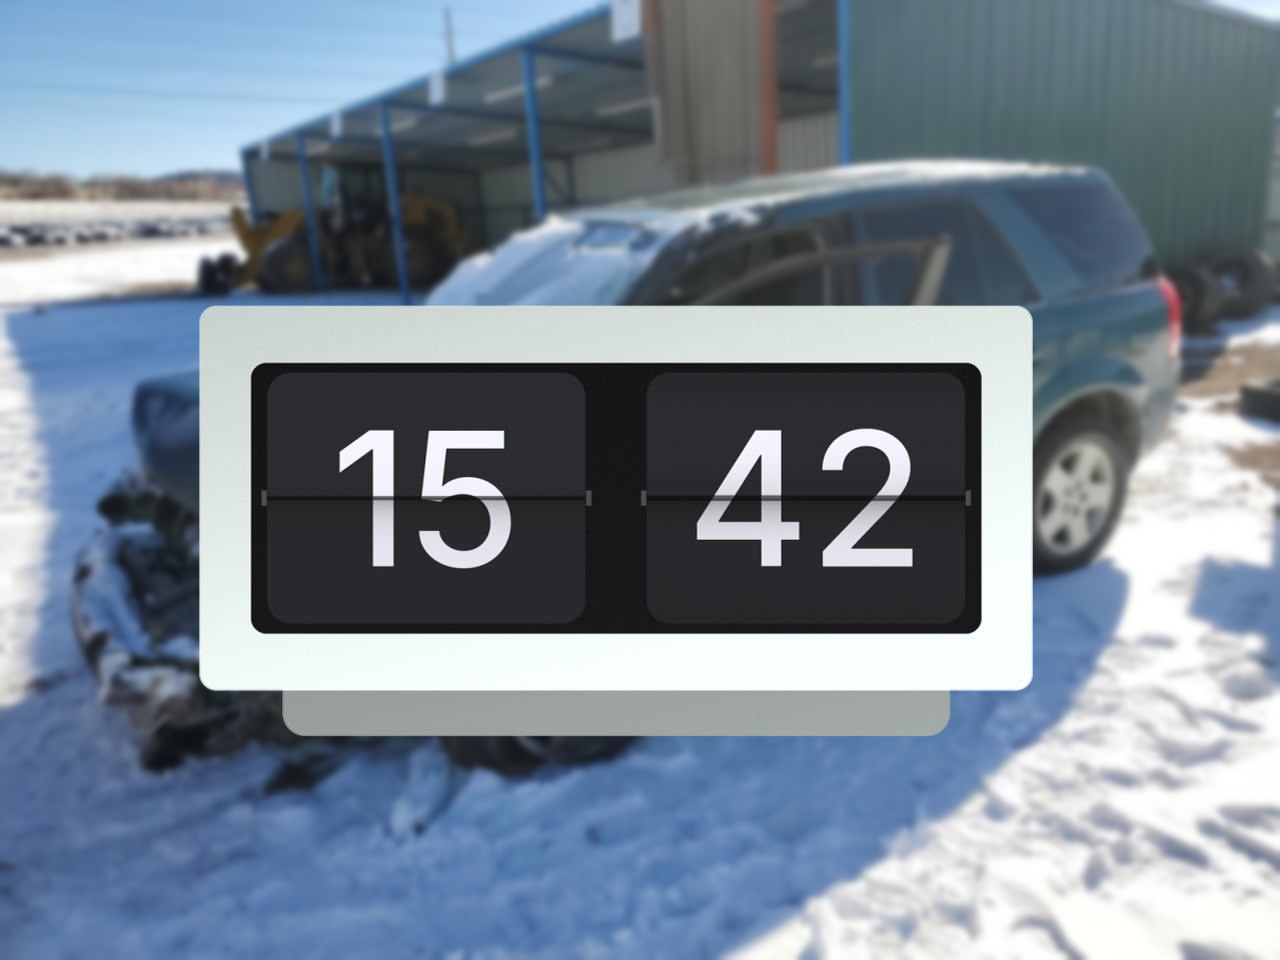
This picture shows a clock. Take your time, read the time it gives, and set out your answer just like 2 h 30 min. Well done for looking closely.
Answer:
15 h 42 min
